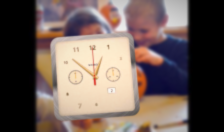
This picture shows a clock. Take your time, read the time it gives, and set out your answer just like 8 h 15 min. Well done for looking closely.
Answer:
12 h 52 min
